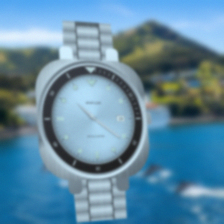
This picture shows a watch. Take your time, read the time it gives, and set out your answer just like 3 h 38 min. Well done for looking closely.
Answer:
10 h 21 min
